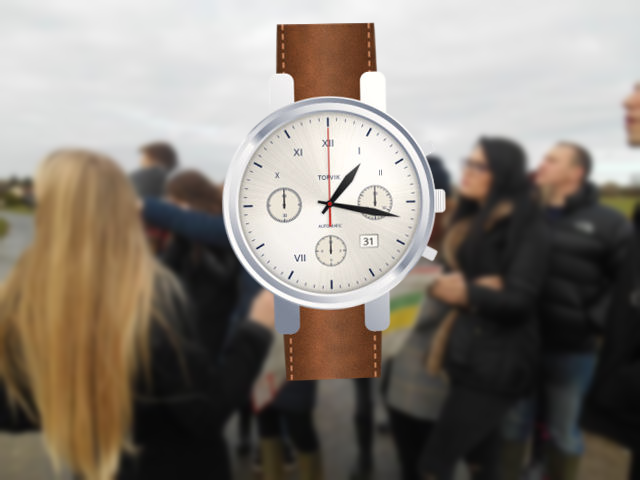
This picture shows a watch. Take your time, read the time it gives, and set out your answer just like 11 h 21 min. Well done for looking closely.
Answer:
1 h 17 min
